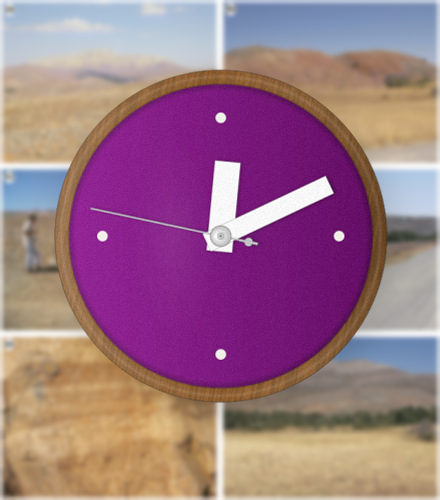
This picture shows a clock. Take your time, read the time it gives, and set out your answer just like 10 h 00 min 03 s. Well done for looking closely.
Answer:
12 h 10 min 47 s
